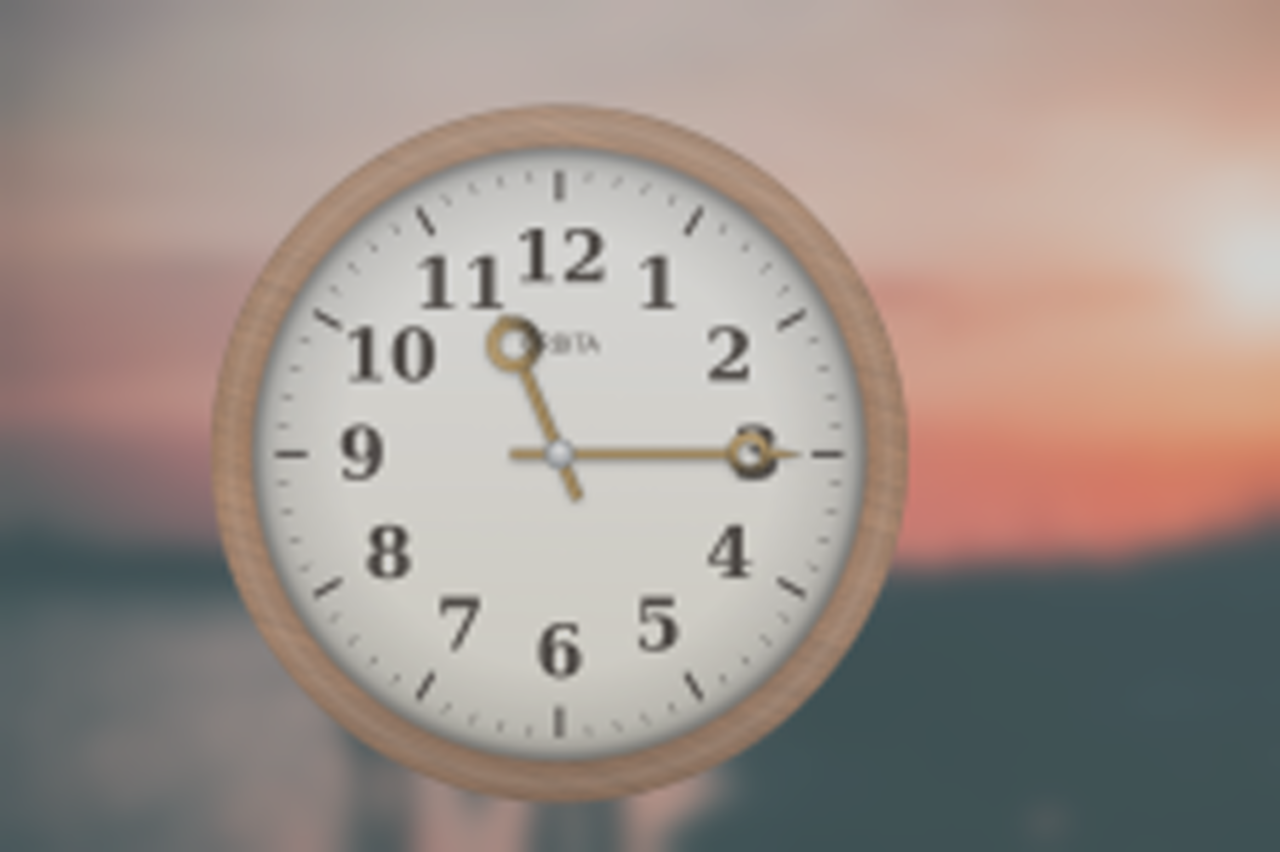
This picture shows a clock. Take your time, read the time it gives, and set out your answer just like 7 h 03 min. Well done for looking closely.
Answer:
11 h 15 min
